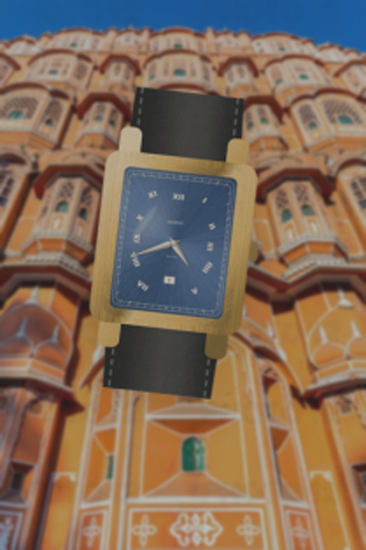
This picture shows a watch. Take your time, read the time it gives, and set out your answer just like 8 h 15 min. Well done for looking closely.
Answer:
4 h 41 min
